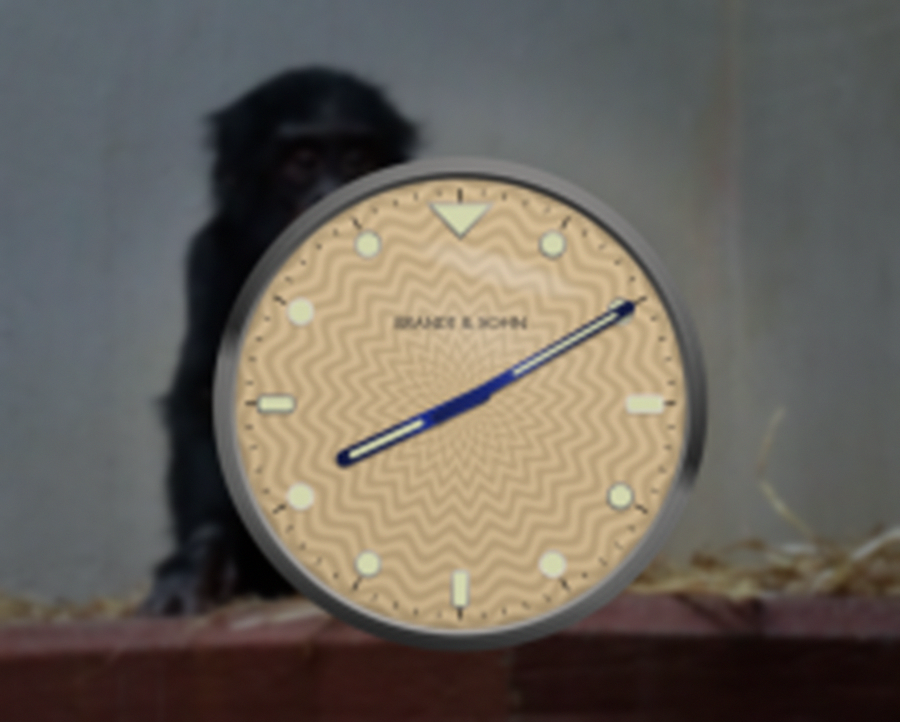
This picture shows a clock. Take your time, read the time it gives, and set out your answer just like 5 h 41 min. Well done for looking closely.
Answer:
8 h 10 min
